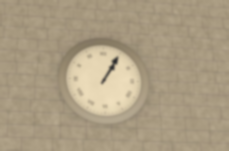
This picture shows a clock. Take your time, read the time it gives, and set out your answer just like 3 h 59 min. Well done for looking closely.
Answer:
1 h 05 min
